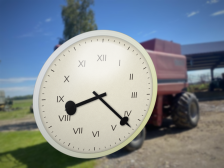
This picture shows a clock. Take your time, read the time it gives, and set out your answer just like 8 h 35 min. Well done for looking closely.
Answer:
8 h 22 min
